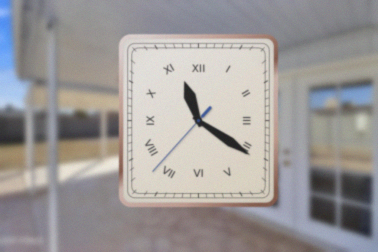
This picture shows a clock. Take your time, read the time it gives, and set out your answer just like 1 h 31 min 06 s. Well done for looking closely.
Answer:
11 h 20 min 37 s
